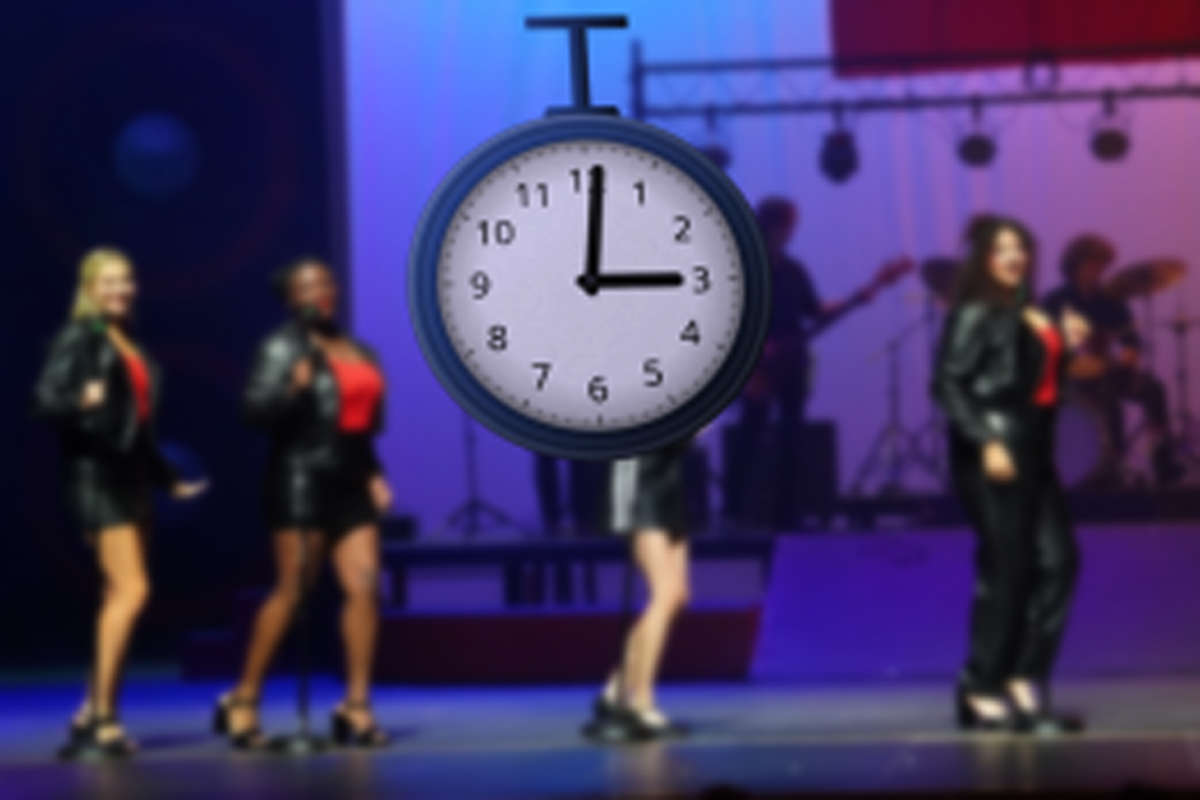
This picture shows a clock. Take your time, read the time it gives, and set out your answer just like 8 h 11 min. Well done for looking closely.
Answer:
3 h 01 min
